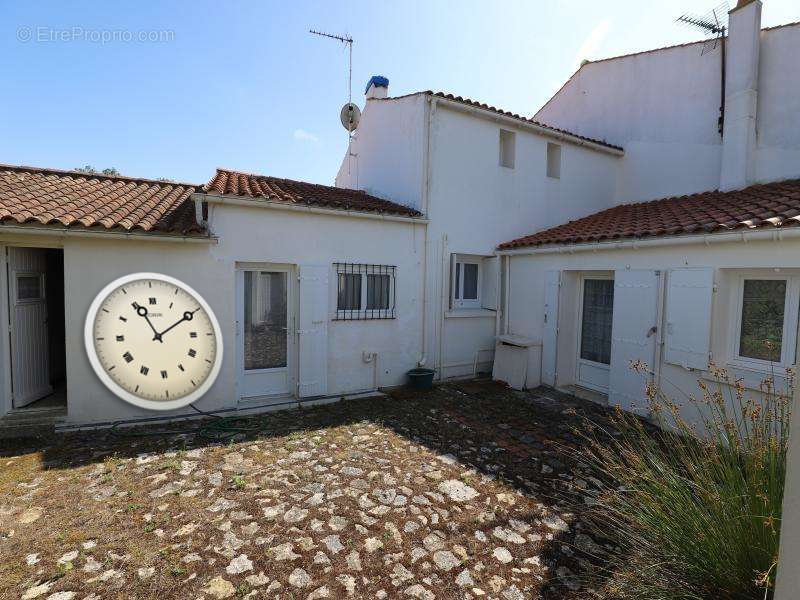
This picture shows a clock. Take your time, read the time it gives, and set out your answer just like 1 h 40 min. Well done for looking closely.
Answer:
11 h 10 min
